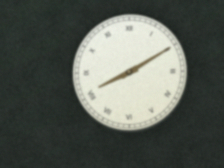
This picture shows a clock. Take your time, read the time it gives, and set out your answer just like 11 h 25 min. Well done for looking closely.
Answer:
8 h 10 min
